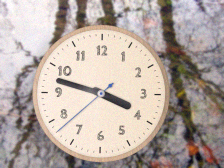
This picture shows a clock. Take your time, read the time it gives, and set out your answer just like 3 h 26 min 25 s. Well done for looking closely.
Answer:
3 h 47 min 38 s
